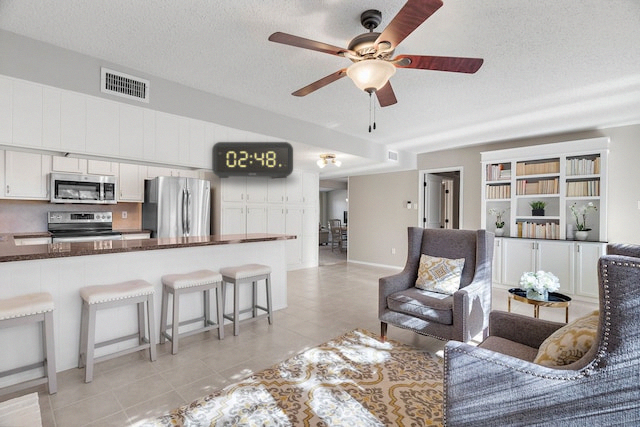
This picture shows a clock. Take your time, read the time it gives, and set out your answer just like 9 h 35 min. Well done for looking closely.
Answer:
2 h 48 min
